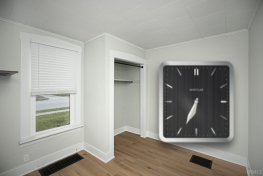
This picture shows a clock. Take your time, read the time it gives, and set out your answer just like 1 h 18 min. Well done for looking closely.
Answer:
6 h 34 min
